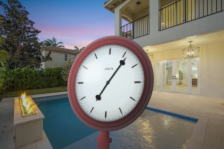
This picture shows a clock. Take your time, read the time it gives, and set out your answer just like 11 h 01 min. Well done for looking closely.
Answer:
7 h 06 min
